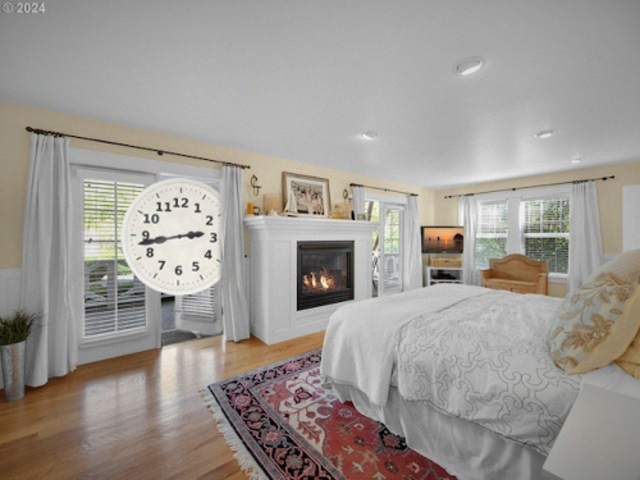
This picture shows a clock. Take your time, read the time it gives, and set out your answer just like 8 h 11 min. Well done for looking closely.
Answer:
2 h 43 min
